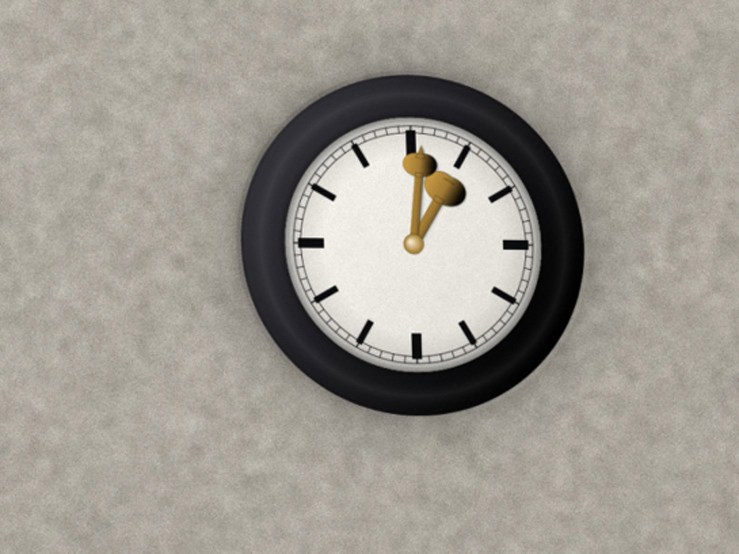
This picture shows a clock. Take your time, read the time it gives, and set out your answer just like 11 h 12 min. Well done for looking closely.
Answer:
1 h 01 min
